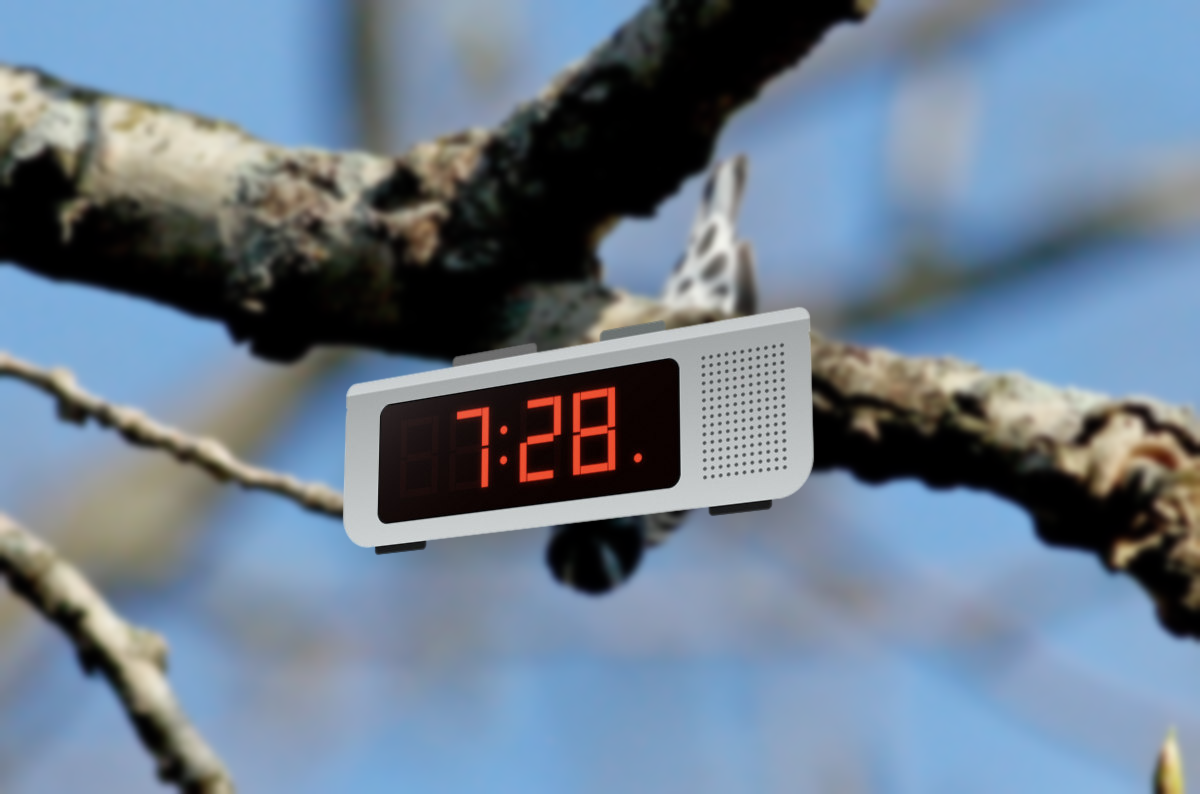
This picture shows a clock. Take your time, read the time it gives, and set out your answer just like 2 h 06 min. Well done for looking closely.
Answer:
7 h 28 min
